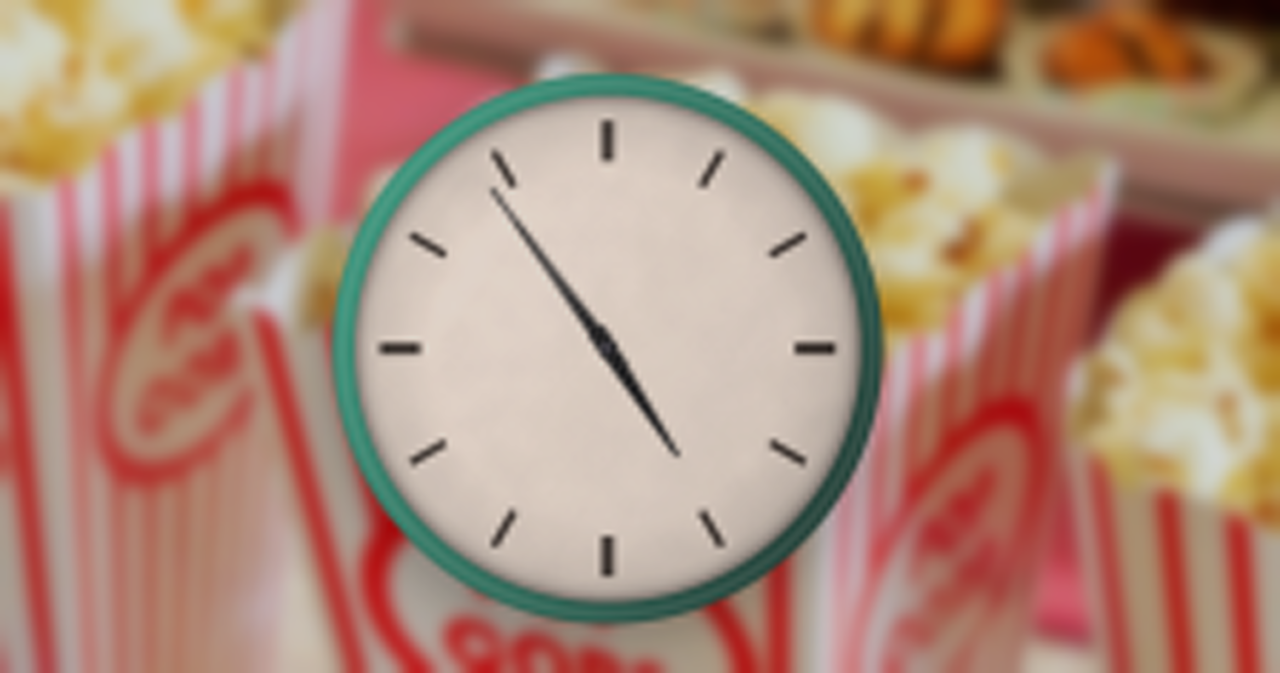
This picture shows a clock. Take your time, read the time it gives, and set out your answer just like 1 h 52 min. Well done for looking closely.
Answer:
4 h 54 min
